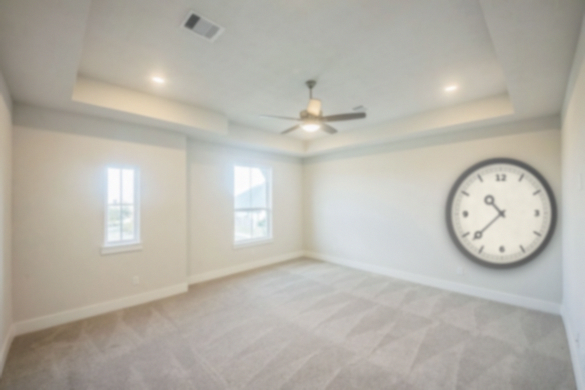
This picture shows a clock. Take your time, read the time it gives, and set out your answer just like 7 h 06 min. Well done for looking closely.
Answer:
10 h 38 min
